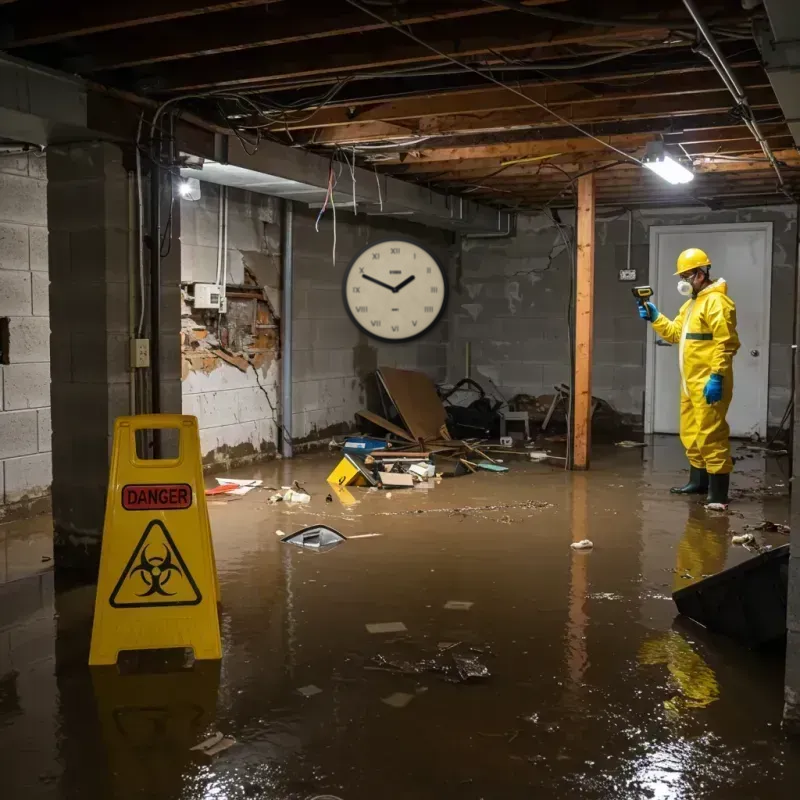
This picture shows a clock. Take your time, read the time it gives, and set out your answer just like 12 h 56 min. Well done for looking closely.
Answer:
1 h 49 min
